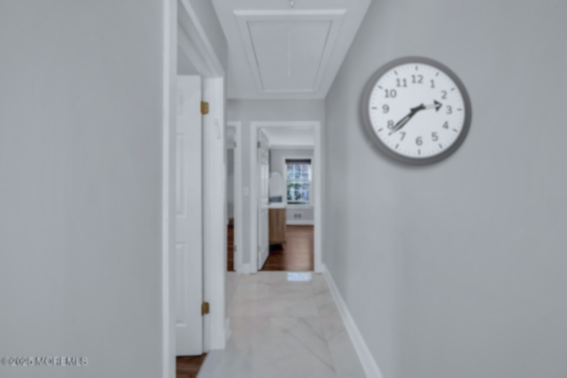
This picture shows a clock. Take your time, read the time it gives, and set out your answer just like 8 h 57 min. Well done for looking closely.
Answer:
2 h 38 min
